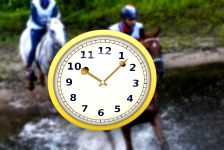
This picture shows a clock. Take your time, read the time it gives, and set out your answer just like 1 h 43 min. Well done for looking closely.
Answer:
10 h 07 min
